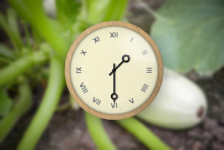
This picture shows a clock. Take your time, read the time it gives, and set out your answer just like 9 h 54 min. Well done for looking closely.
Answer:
1 h 30 min
